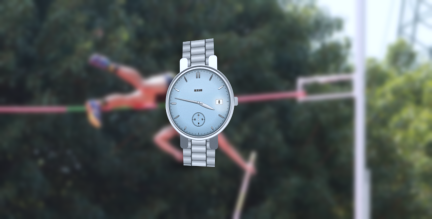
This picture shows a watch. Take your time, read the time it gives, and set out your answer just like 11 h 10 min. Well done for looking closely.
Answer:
3 h 47 min
